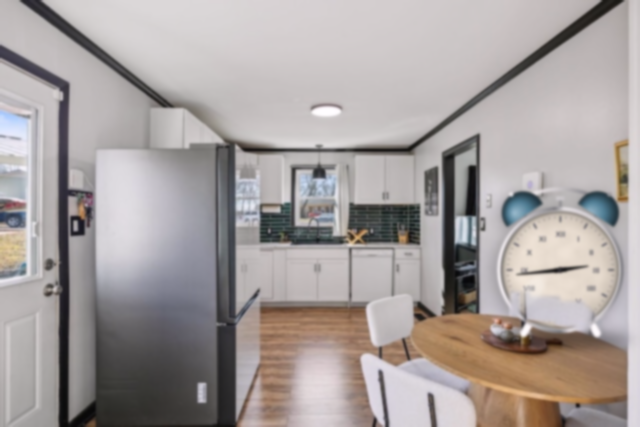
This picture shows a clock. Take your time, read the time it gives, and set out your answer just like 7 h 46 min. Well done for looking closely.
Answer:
2 h 44 min
